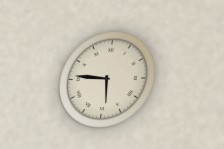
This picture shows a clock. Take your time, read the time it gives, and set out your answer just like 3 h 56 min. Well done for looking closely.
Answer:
5 h 46 min
